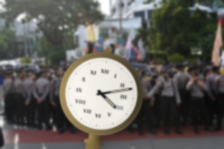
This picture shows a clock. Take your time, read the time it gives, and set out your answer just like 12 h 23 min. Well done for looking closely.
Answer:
4 h 12 min
